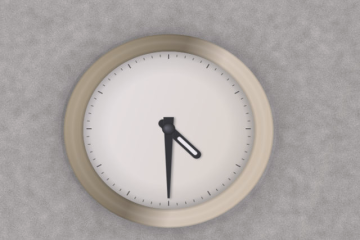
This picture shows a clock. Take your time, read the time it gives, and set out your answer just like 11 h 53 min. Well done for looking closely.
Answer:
4 h 30 min
